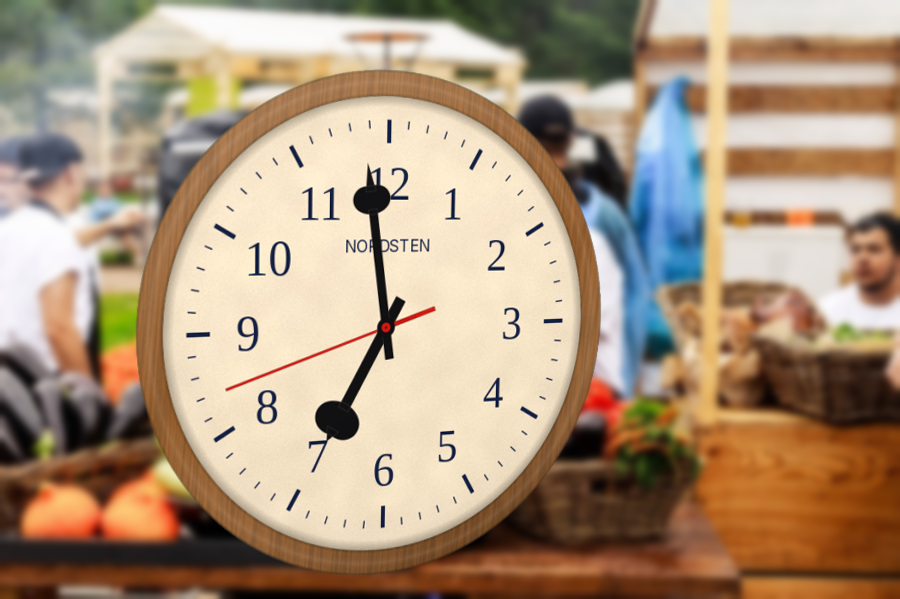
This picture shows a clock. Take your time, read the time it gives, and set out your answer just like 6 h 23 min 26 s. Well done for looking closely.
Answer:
6 h 58 min 42 s
